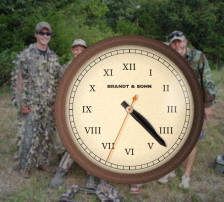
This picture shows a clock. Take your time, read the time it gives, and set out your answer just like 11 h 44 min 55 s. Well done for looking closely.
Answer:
4 h 22 min 34 s
